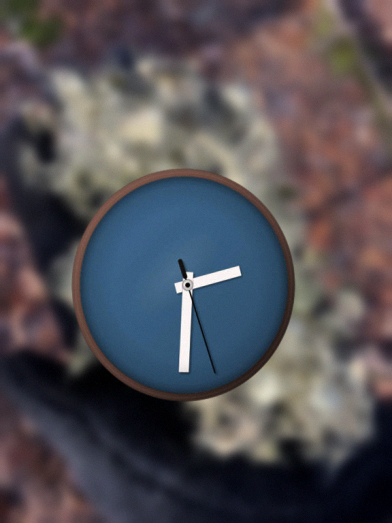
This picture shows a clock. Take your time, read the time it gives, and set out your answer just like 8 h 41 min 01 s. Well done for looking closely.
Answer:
2 h 30 min 27 s
